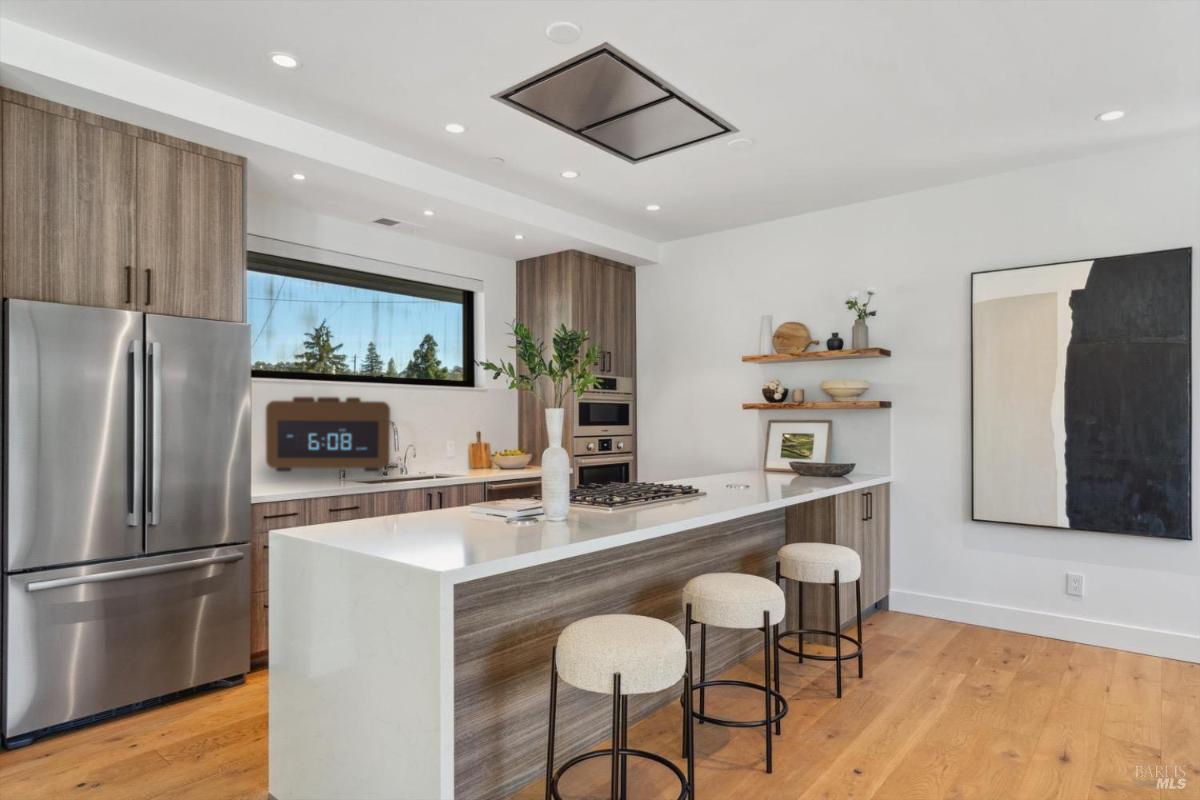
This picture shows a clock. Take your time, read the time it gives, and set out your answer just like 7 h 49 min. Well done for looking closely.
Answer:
6 h 08 min
